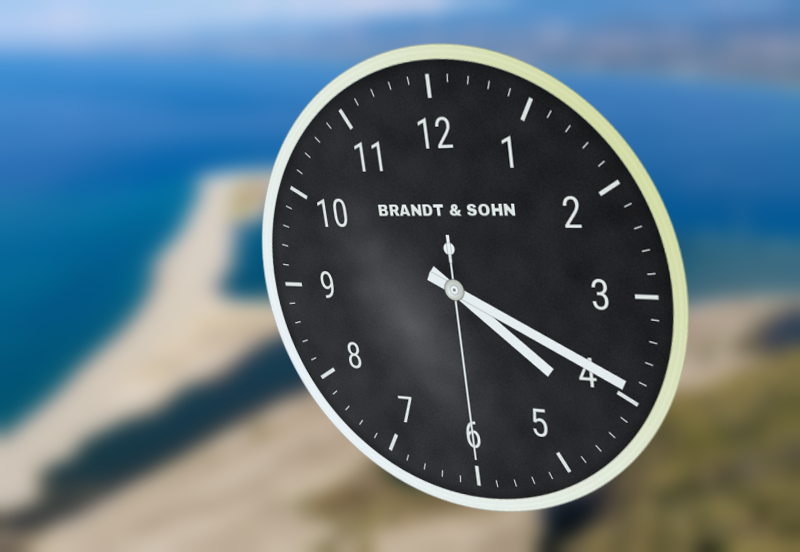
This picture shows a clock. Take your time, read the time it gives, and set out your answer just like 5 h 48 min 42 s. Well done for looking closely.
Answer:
4 h 19 min 30 s
